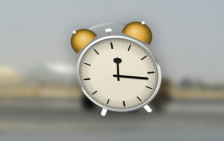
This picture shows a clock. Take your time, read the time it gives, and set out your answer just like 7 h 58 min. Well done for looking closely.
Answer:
12 h 17 min
